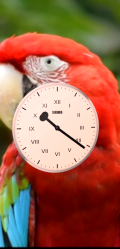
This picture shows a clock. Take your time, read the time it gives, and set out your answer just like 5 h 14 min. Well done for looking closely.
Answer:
10 h 21 min
